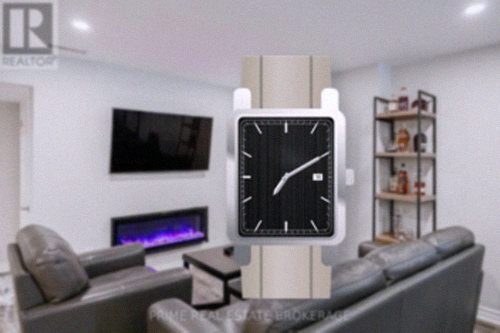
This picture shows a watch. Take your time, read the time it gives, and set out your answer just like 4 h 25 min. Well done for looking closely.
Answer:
7 h 10 min
